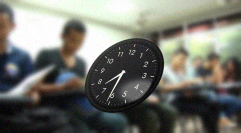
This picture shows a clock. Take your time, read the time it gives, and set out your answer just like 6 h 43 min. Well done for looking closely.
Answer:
7 h 31 min
